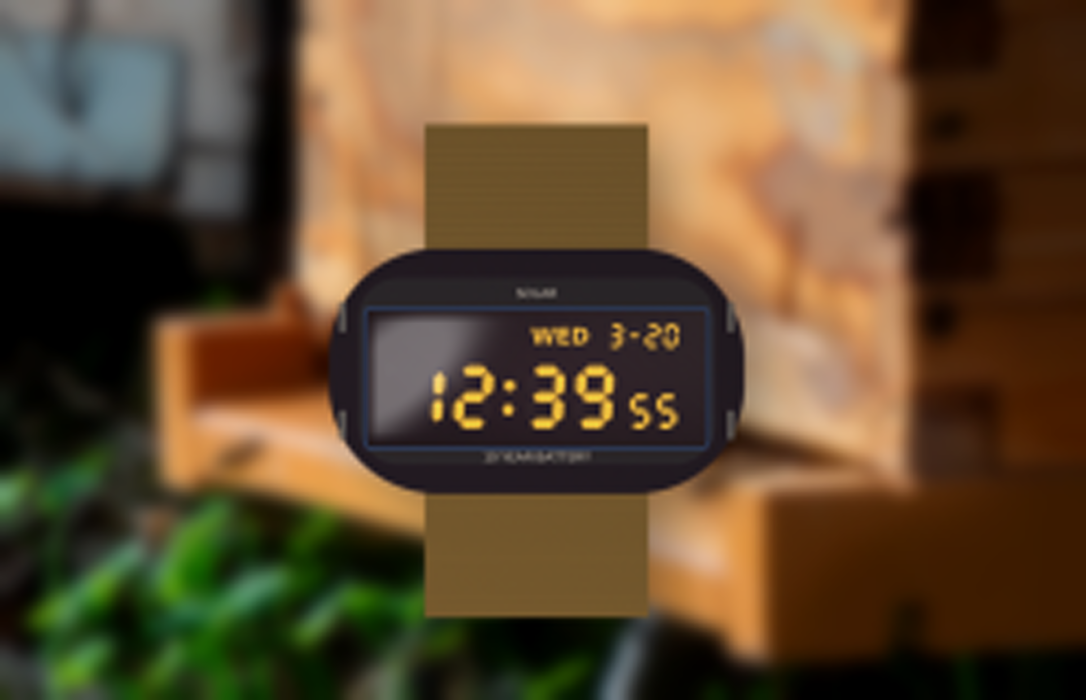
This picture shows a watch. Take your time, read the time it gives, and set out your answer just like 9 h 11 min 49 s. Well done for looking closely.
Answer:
12 h 39 min 55 s
